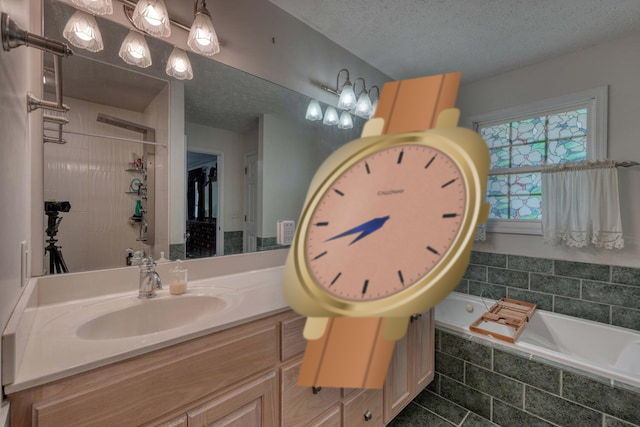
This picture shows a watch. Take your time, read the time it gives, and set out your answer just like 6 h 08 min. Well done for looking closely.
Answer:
7 h 42 min
